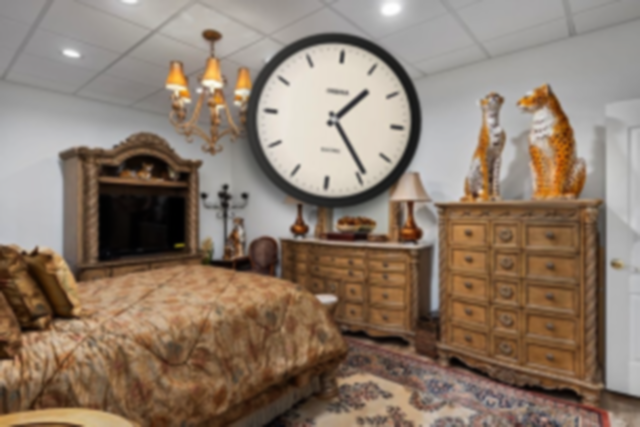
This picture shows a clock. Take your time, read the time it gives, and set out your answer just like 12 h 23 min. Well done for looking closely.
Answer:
1 h 24 min
